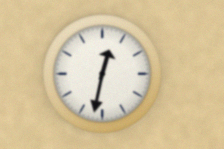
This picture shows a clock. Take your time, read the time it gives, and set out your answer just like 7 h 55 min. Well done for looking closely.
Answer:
12 h 32 min
